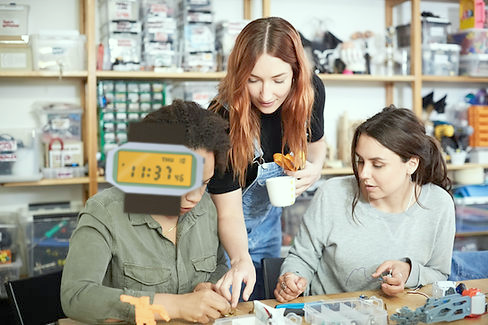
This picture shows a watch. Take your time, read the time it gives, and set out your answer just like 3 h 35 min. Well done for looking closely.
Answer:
11 h 37 min
